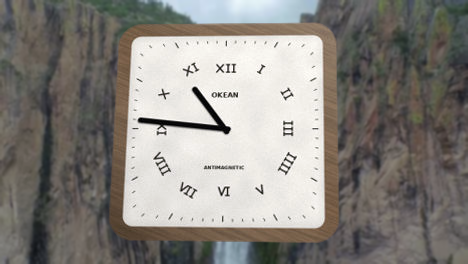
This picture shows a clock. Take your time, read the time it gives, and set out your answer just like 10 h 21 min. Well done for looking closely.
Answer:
10 h 46 min
